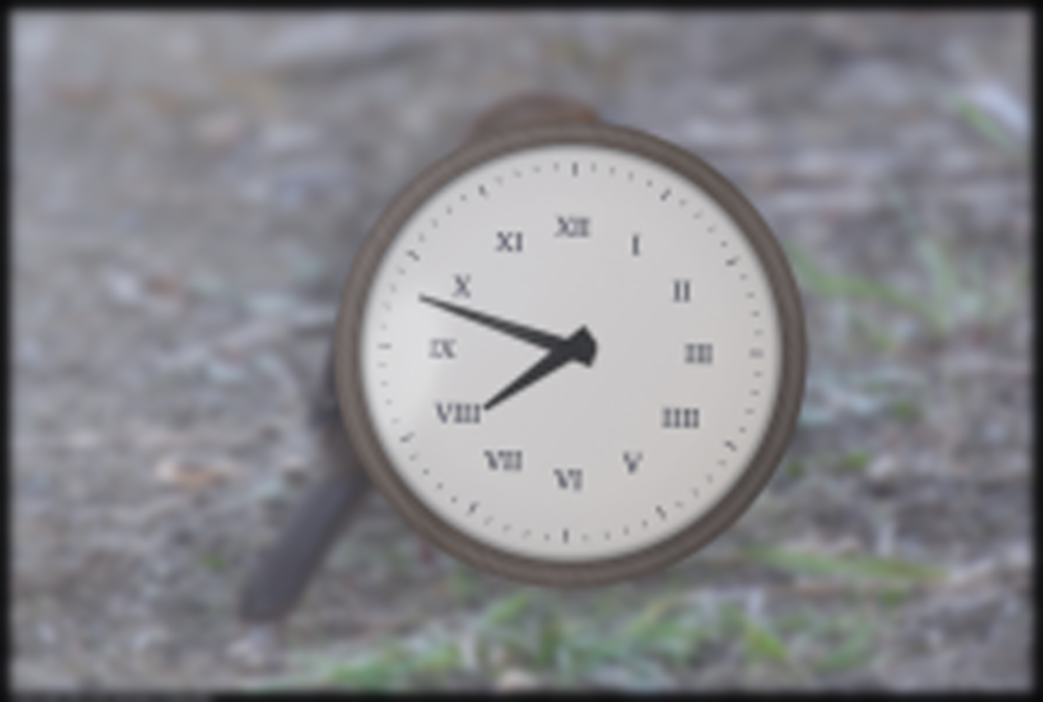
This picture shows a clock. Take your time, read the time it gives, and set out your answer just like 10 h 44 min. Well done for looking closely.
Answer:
7 h 48 min
